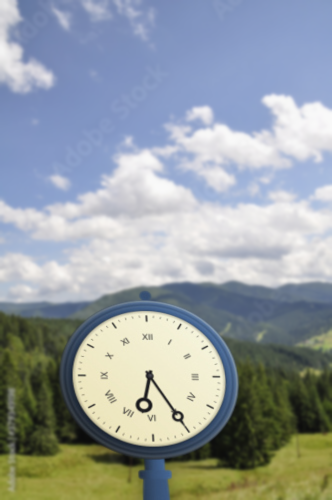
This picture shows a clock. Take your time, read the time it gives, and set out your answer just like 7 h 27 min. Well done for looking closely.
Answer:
6 h 25 min
